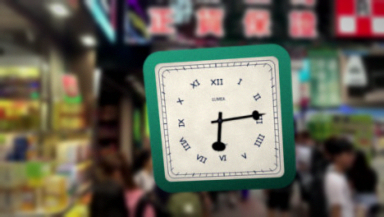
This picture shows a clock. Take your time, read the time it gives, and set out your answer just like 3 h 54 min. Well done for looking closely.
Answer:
6 h 14 min
